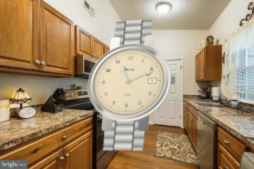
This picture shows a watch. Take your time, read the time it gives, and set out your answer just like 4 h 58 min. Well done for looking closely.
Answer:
11 h 11 min
